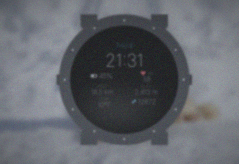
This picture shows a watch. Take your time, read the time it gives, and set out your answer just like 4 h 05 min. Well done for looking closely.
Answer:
21 h 31 min
